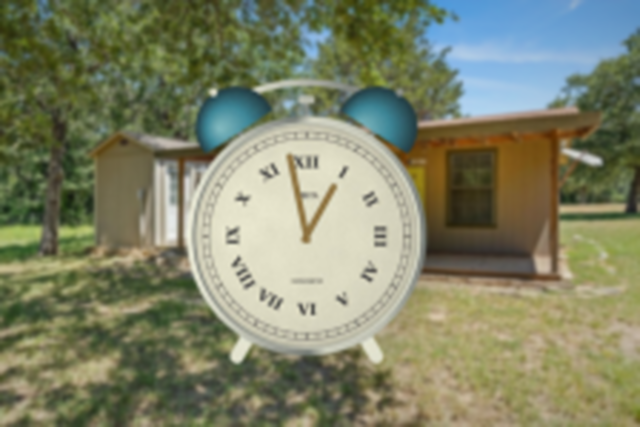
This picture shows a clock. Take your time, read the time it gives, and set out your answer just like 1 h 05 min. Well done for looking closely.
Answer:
12 h 58 min
